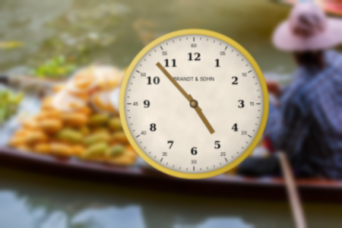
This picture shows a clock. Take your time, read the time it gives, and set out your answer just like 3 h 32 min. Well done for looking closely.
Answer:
4 h 53 min
